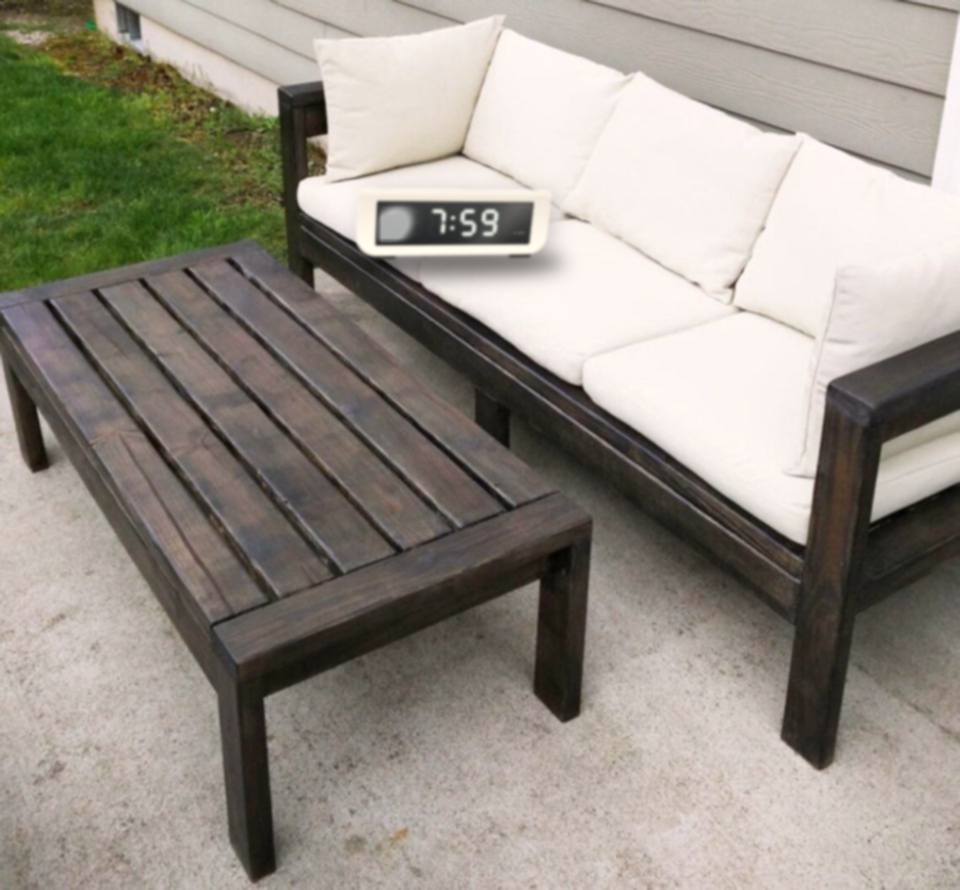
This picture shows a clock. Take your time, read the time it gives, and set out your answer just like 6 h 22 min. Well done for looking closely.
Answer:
7 h 59 min
